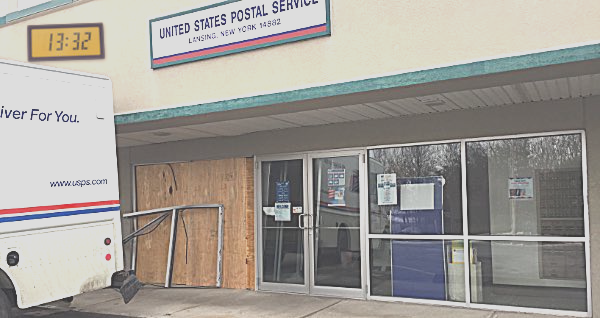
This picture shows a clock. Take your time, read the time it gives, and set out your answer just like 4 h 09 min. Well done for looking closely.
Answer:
13 h 32 min
